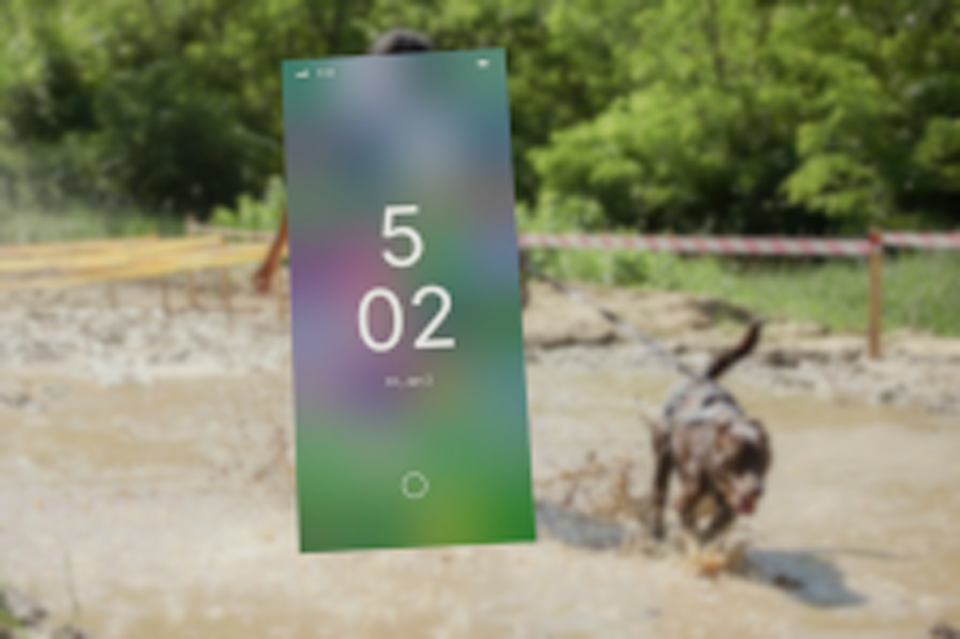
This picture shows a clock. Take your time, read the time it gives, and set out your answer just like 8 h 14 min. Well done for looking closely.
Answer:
5 h 02 min
